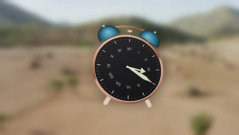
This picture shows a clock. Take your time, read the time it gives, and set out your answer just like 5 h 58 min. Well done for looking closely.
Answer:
3 h 20 min
